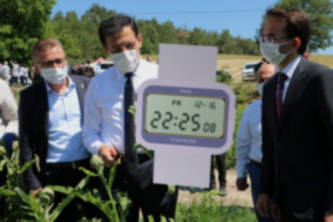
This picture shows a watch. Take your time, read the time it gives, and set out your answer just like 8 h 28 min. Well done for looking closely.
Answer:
22 h 25 min
